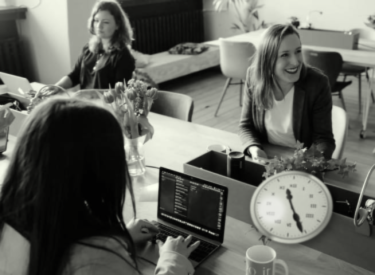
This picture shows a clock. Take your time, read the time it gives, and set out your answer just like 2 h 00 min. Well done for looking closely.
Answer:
11 h 26 min
